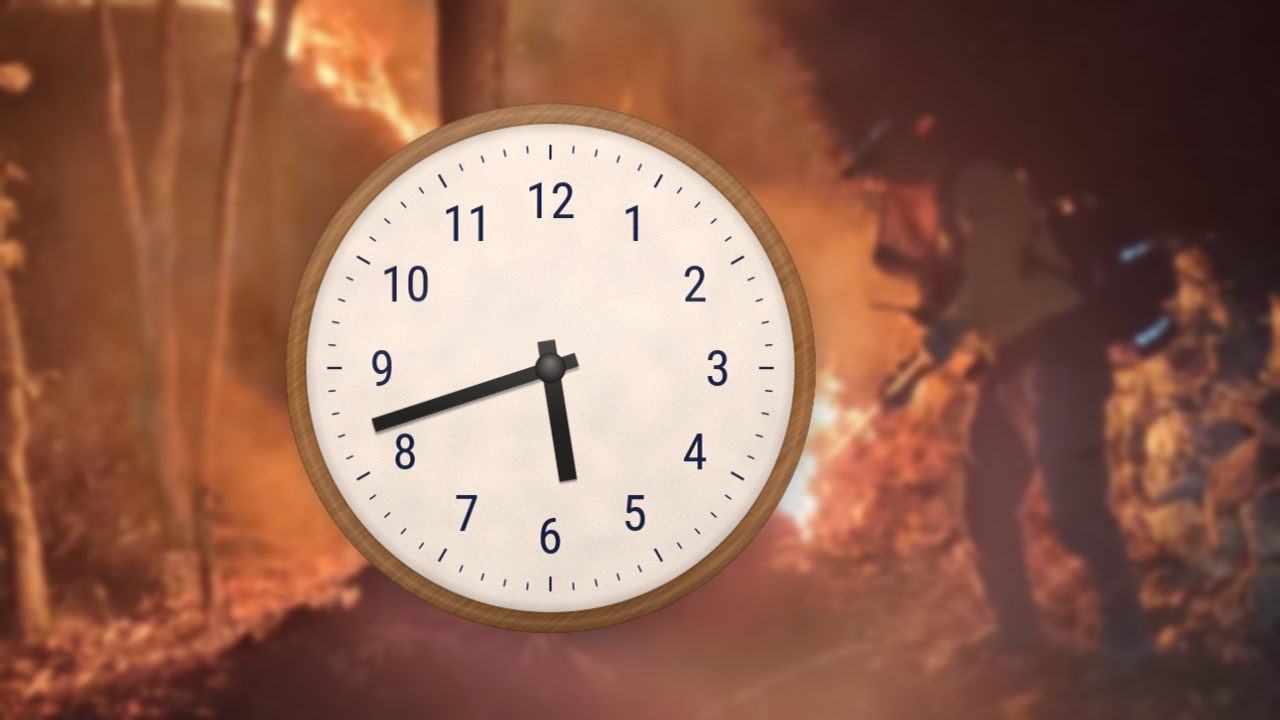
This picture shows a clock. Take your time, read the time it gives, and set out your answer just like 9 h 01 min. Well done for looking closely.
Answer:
5 h 42 min
